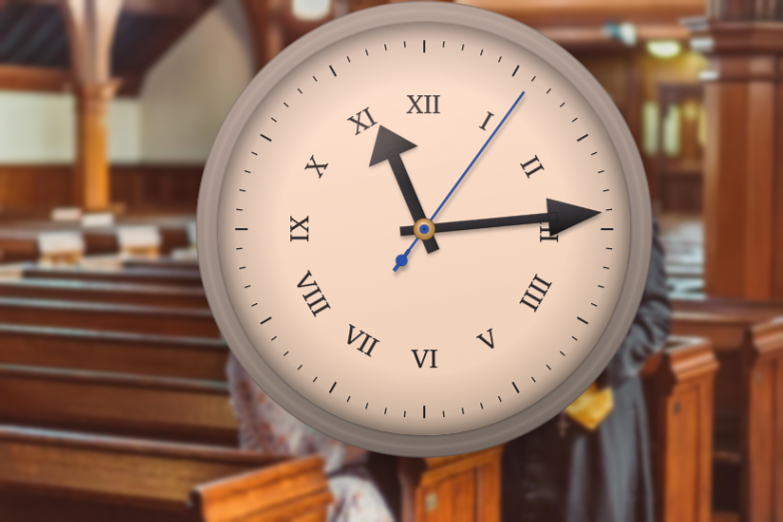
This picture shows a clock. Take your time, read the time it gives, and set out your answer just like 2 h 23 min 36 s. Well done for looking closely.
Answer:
11 h 14 min 06 s
